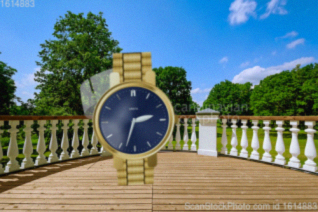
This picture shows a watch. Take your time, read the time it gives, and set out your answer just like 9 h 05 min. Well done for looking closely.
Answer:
2 h 33 min
